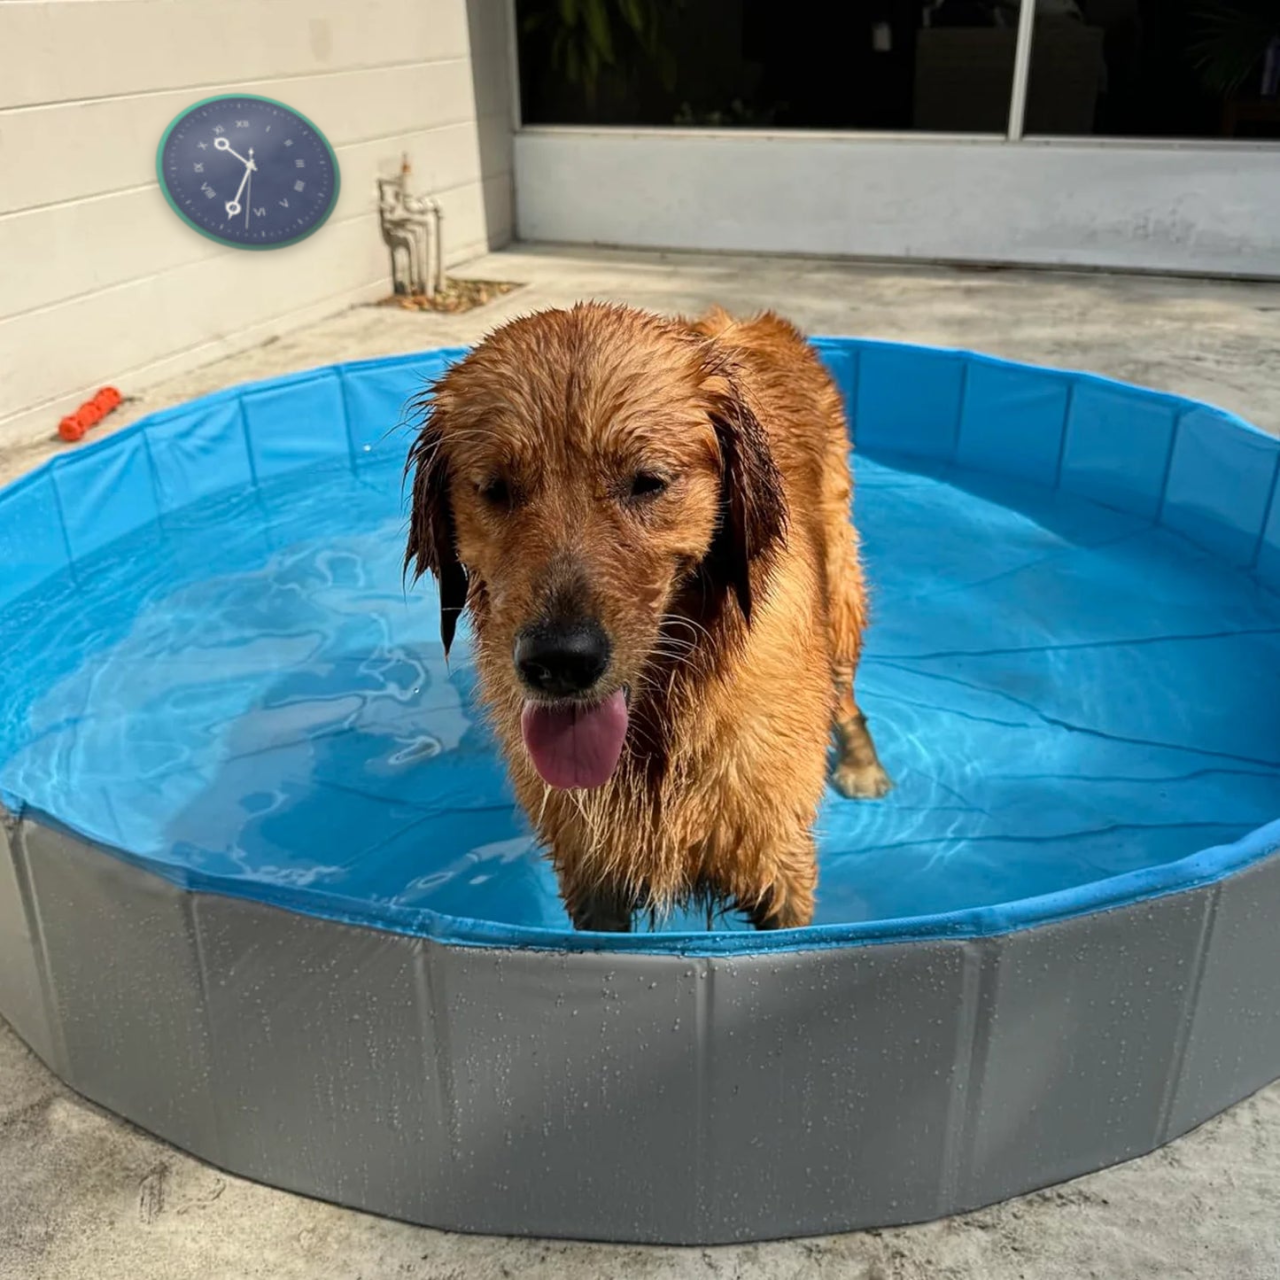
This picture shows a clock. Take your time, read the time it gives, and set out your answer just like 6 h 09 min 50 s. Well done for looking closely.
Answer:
10 h 34 min 32 s
